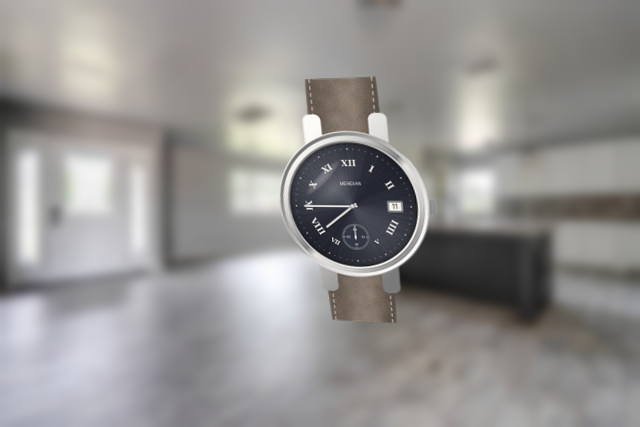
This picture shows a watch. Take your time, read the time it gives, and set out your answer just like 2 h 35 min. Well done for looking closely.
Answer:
7 h 45 min
